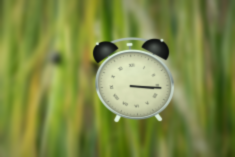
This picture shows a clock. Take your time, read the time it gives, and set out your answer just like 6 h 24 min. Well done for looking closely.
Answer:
3 h 16 min
